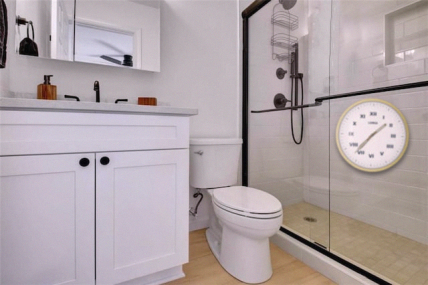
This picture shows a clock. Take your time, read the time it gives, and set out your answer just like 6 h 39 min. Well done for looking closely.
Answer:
1 h 37 min
